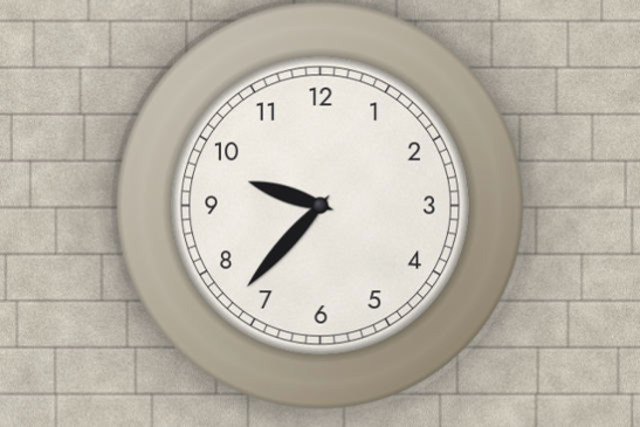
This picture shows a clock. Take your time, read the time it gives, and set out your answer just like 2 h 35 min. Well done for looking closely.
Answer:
9 h 37 min
